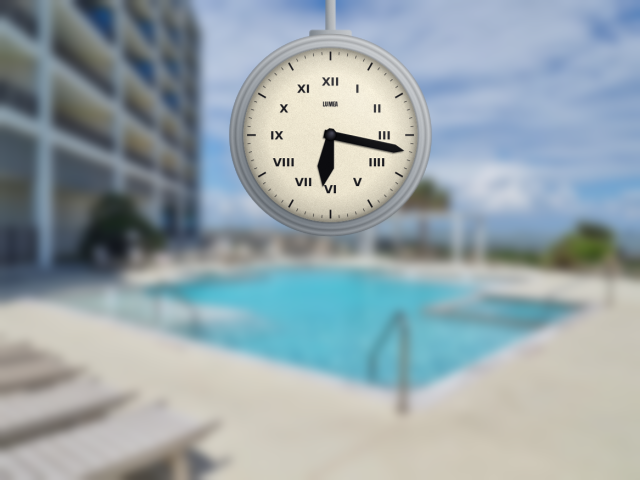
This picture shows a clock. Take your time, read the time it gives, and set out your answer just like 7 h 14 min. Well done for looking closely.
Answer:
6 h 17 min
